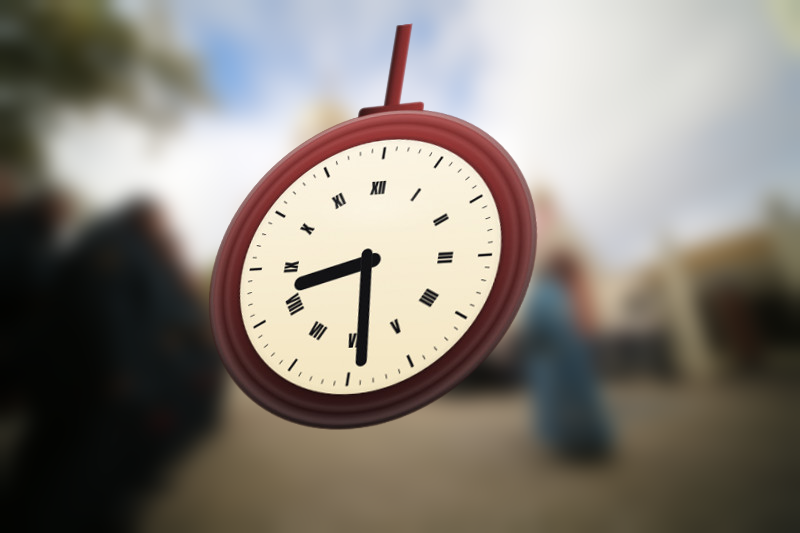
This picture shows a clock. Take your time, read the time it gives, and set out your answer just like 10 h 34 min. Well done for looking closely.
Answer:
8 h 29 min
